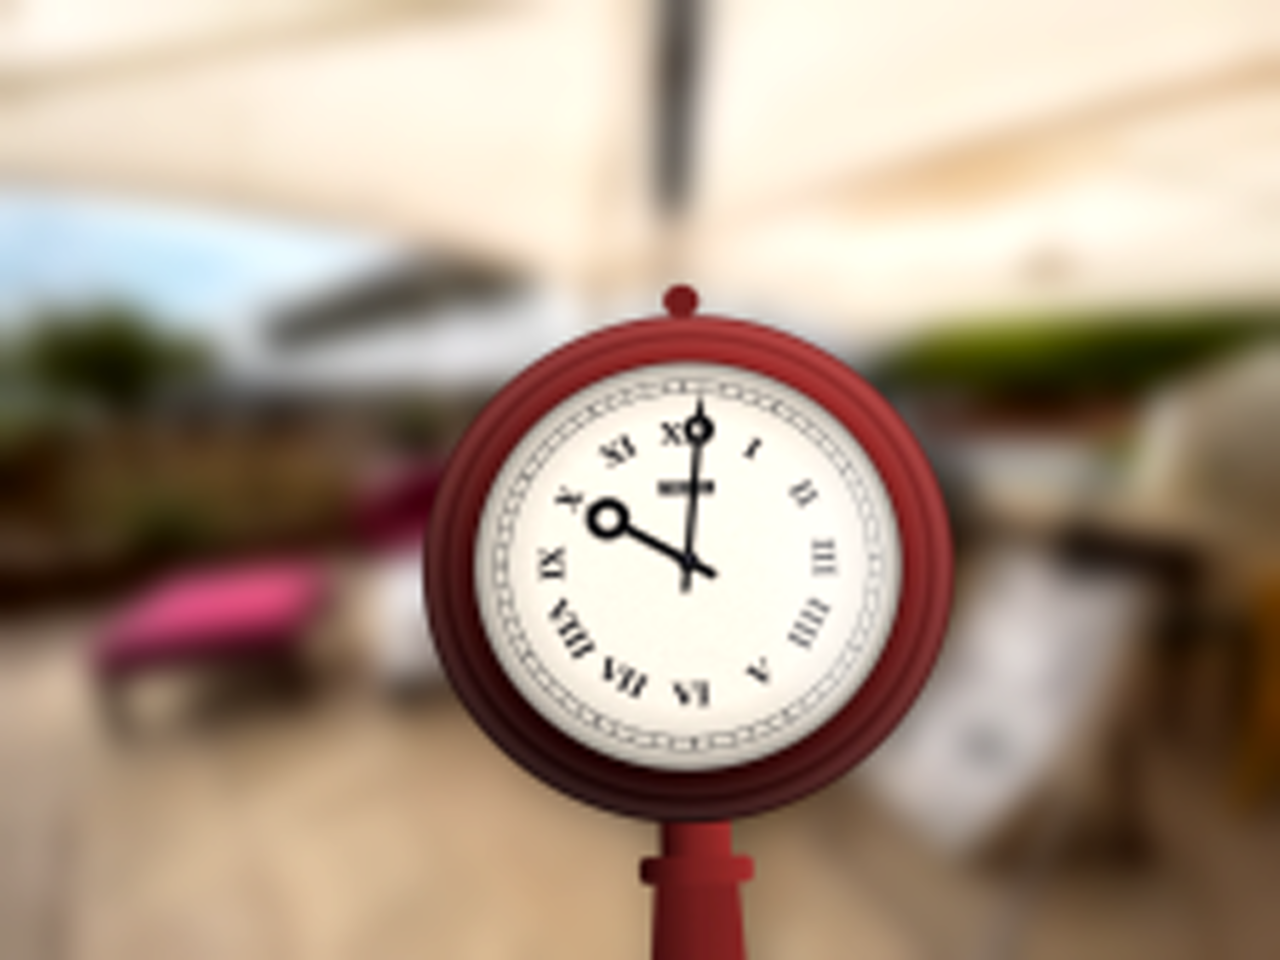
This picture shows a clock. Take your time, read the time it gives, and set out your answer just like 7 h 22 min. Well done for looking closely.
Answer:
10 h 01 min
